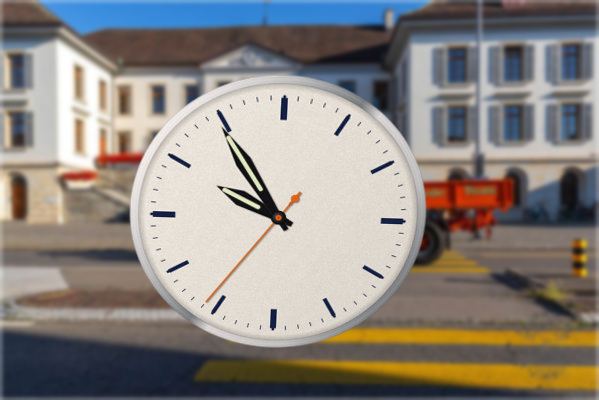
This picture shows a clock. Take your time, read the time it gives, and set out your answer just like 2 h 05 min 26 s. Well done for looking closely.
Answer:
9 h 54 min 36 s
